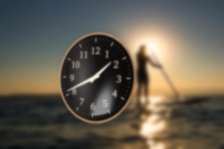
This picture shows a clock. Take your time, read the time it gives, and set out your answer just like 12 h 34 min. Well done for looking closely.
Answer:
1 h 41 min
